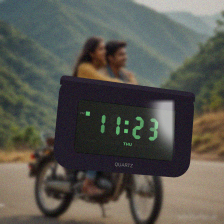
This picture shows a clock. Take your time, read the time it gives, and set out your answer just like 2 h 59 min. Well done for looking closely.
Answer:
11 h 23 min
